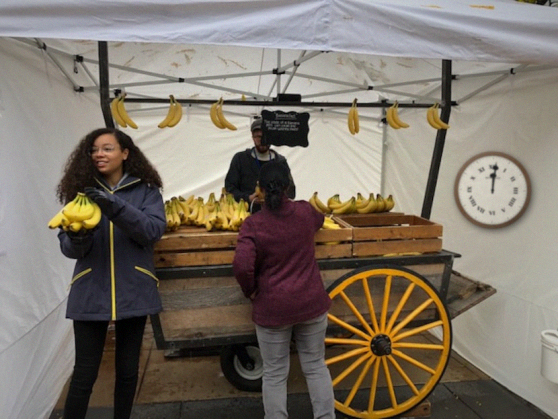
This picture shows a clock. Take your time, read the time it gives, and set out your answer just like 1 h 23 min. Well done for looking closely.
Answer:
12 h 01 min
